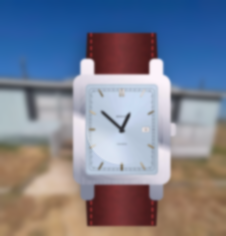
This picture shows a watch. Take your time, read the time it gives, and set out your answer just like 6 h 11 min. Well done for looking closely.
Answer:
12 h 52 min
